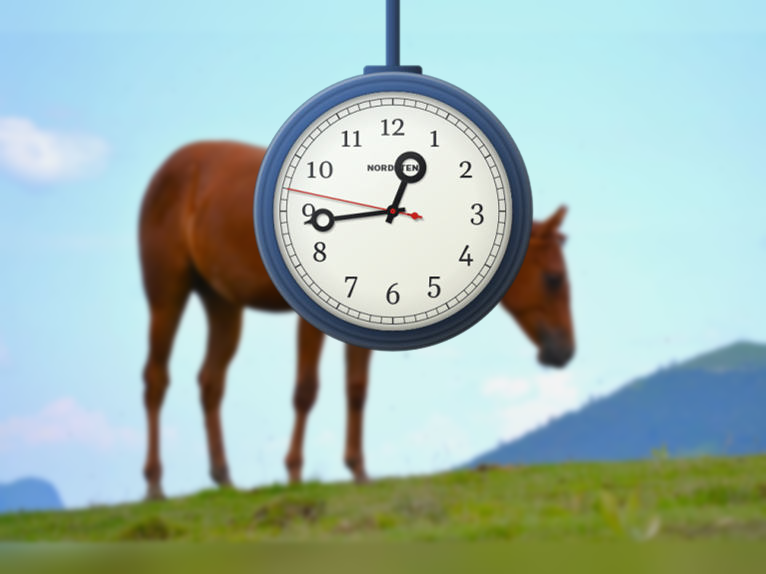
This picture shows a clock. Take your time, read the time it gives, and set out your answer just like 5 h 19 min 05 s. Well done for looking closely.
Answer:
12 h 43 min 47 s
